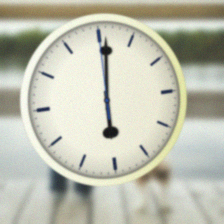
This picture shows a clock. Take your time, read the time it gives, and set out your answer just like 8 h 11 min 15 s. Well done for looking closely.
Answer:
6 h 01 min 00 s
